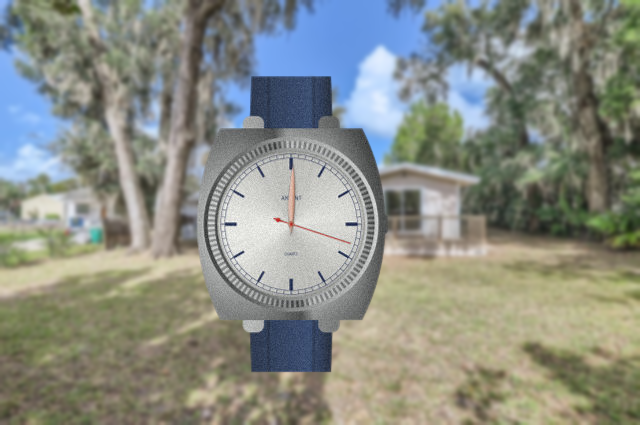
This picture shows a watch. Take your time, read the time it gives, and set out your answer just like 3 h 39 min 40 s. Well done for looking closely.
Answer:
12 h 00 min 18 s
